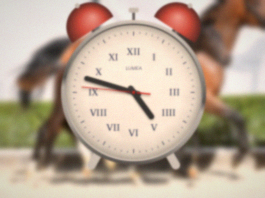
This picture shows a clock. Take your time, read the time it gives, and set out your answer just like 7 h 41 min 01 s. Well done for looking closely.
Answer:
4 h 47 min 46 s
